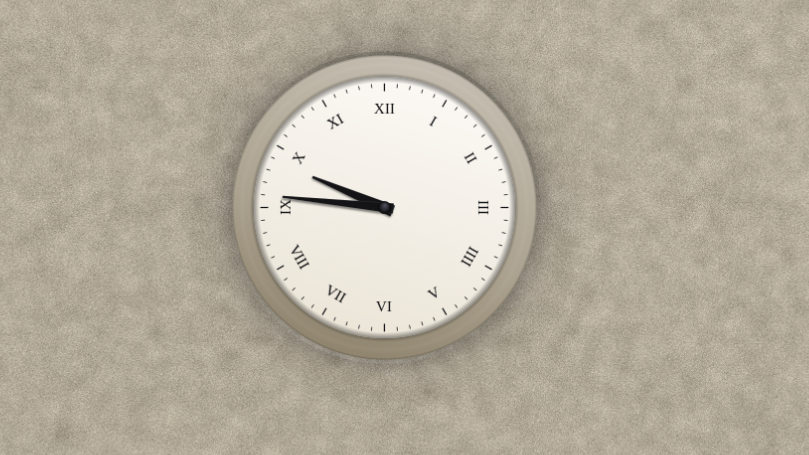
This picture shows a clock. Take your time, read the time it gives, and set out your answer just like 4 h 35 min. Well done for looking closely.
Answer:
9 h 46 min
